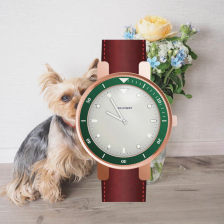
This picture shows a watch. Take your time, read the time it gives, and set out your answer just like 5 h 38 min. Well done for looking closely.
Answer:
9 h 55 min
